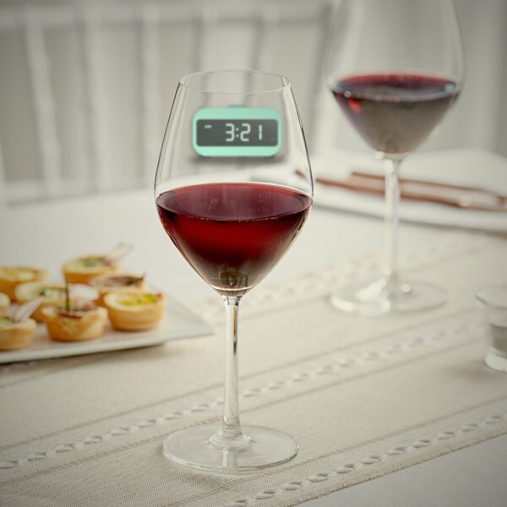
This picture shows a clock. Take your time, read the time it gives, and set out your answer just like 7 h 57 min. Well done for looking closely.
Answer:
3 h 21 min
